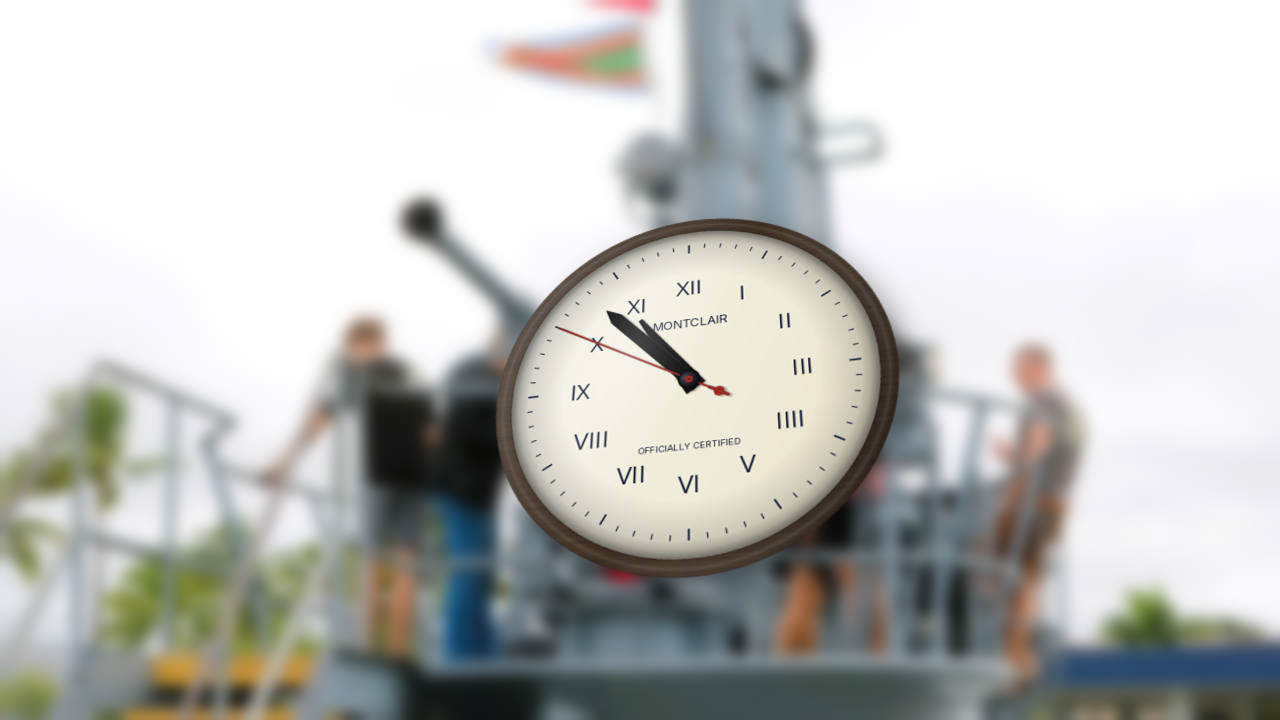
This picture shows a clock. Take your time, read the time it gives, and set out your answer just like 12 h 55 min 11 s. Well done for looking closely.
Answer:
10 h 52 min 50 s
